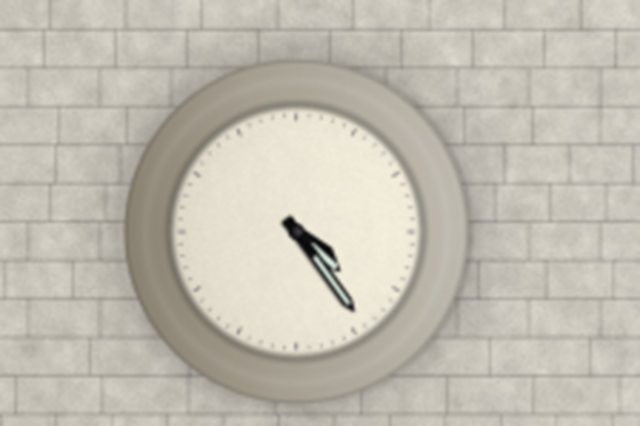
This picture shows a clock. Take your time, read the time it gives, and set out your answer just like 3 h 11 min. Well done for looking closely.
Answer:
4 h 24 min
